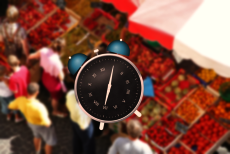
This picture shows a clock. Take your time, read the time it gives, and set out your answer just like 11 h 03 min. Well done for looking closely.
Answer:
7 h 05 min
